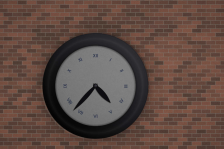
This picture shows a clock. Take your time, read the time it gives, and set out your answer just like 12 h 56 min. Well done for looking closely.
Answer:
4 h 37 min
